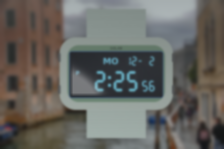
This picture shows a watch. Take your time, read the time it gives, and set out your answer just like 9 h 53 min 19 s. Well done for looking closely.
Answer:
2 h 25 min 56 s
